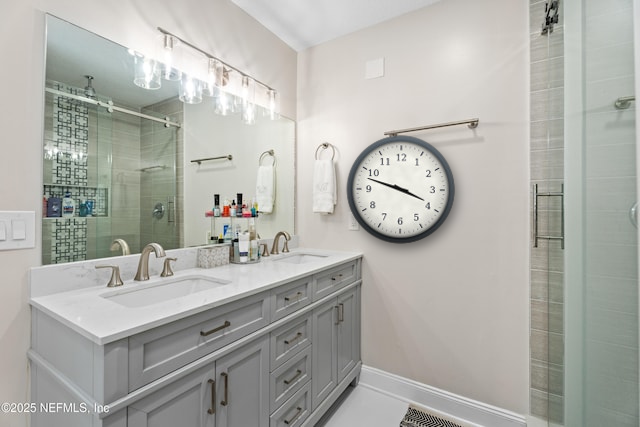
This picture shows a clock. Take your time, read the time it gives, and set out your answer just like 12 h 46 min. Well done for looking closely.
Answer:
3 h 48 min
